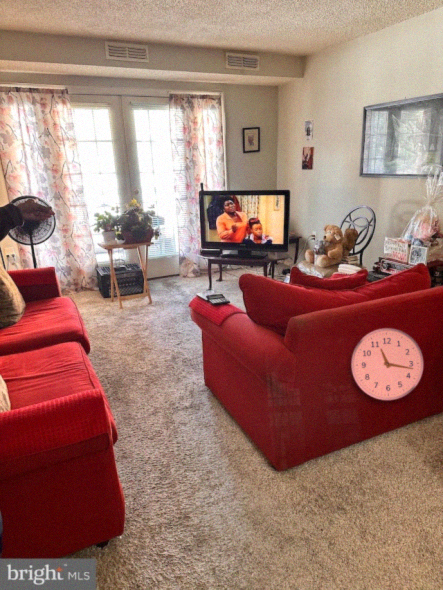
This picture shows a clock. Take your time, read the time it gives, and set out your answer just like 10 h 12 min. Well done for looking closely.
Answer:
11 h 17 min
